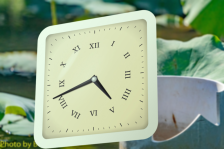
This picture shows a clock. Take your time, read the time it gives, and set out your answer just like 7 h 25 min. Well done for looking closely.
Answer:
4 h 42 min
